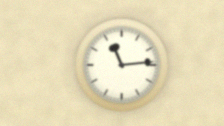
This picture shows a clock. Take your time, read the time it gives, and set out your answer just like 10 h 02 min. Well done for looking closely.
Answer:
11 h 14 min
